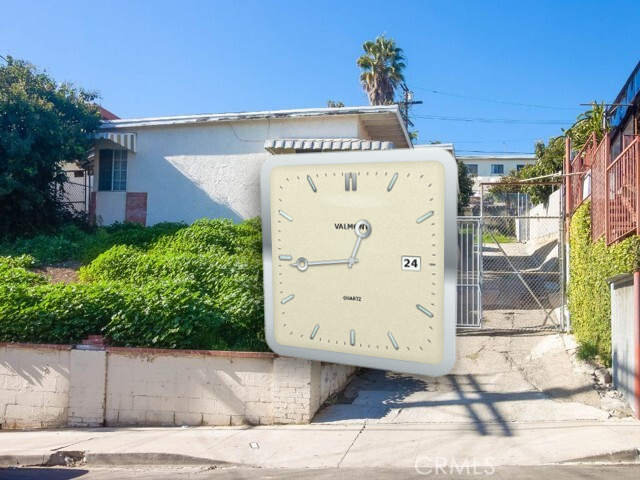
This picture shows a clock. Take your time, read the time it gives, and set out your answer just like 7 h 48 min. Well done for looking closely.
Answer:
12 h 44 min
